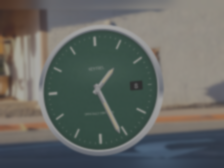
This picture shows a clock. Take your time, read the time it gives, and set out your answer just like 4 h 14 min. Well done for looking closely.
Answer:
1 h 26 min
